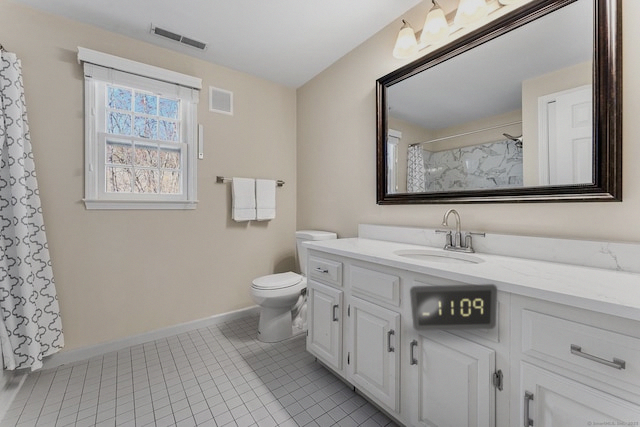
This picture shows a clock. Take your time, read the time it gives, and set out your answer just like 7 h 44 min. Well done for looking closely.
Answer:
11 h 09 min
